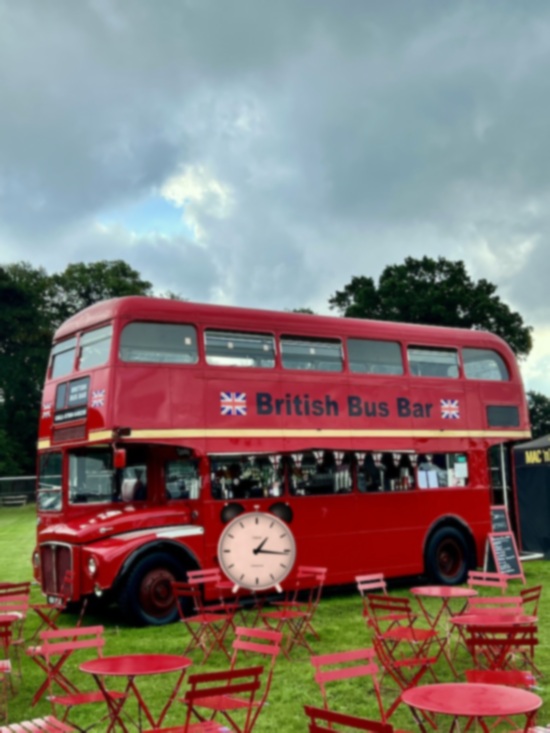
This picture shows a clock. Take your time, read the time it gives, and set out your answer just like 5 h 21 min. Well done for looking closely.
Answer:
1 h 16 min
